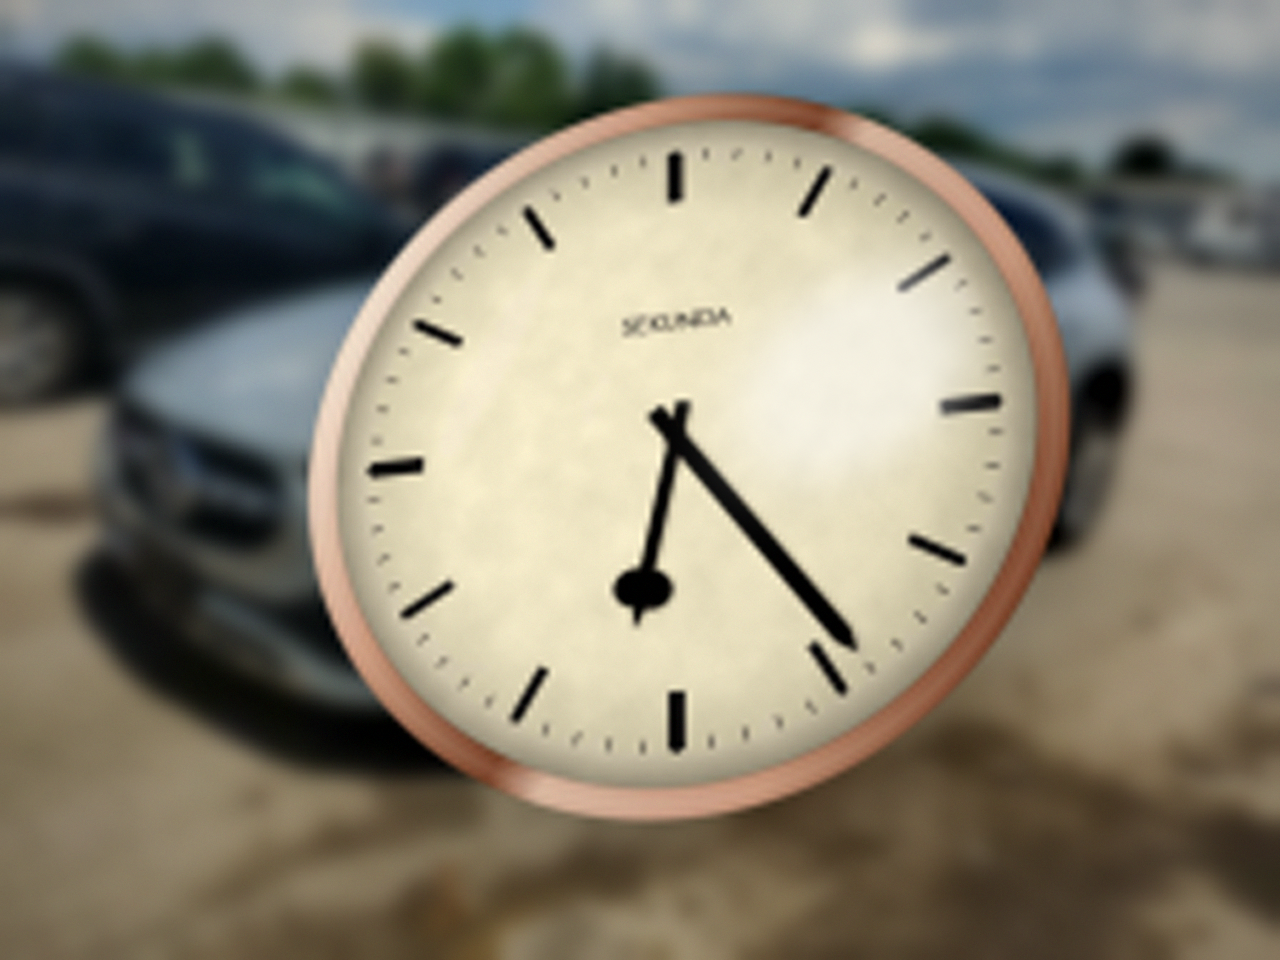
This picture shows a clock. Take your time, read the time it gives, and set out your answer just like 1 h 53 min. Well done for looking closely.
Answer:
6 h 24 min
